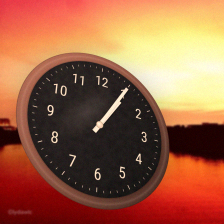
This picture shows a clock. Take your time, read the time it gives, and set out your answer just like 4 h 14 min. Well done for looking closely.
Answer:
1 h 05 min
